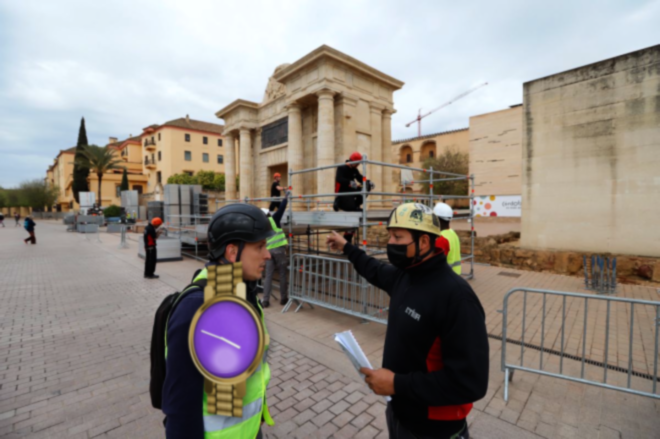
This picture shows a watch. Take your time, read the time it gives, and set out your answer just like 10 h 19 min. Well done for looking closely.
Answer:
3 h 48 min
